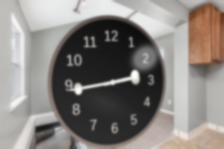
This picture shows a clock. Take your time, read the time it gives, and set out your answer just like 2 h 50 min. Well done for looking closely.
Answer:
2 h 44 min
